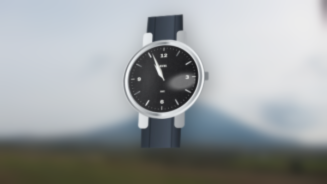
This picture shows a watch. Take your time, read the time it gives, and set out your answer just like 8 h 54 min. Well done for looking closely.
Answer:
10 h 56 min
